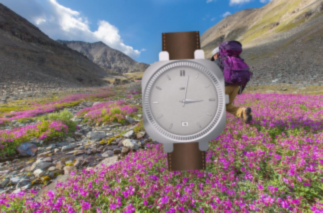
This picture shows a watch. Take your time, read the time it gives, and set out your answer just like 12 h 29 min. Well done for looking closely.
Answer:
3 h 02 min
